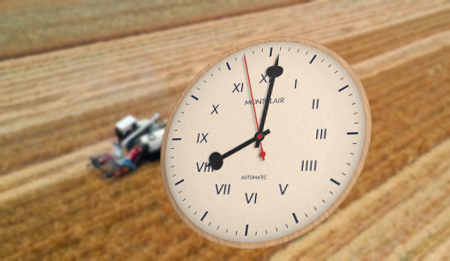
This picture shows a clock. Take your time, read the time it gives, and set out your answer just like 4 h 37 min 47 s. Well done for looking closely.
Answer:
8 h 00 min 57 s
